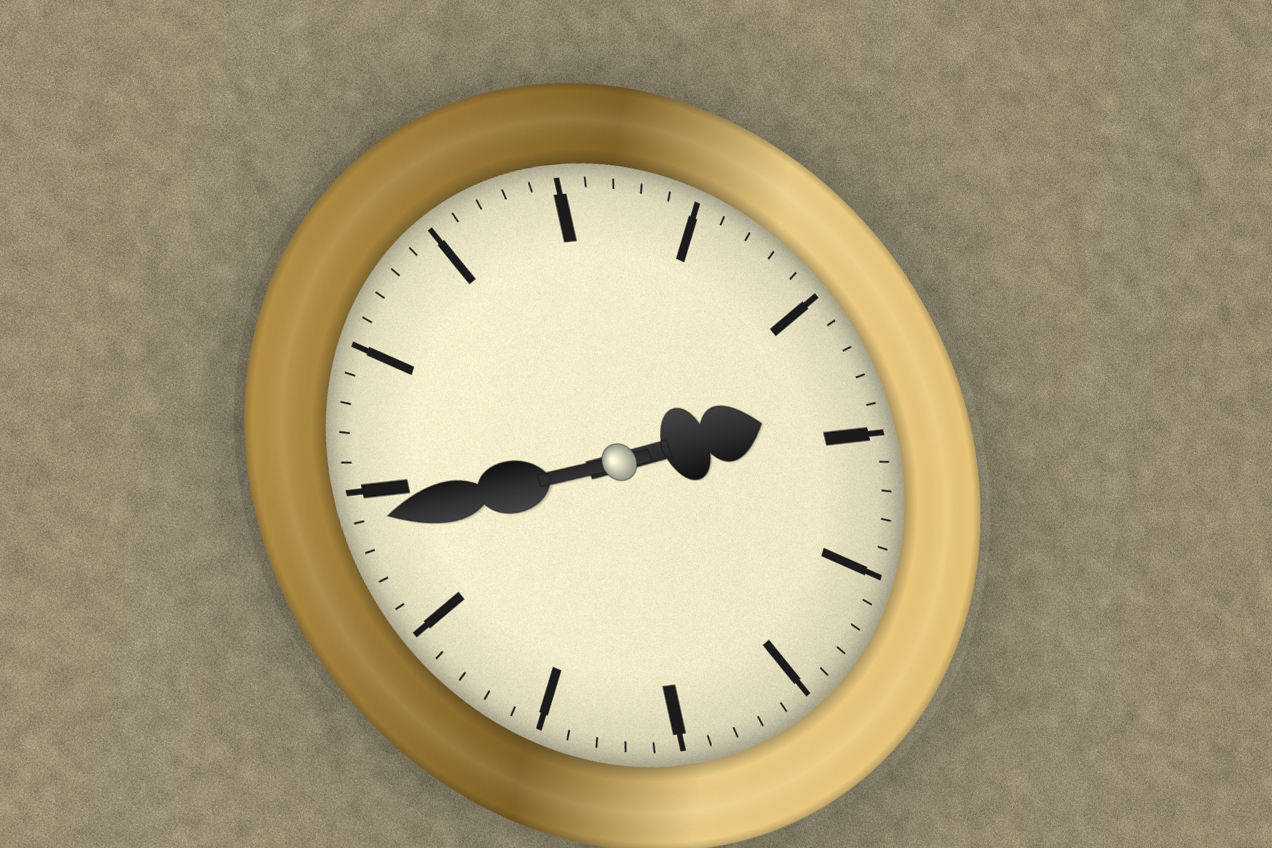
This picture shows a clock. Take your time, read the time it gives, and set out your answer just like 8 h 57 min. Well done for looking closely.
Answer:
2 h 44 min
